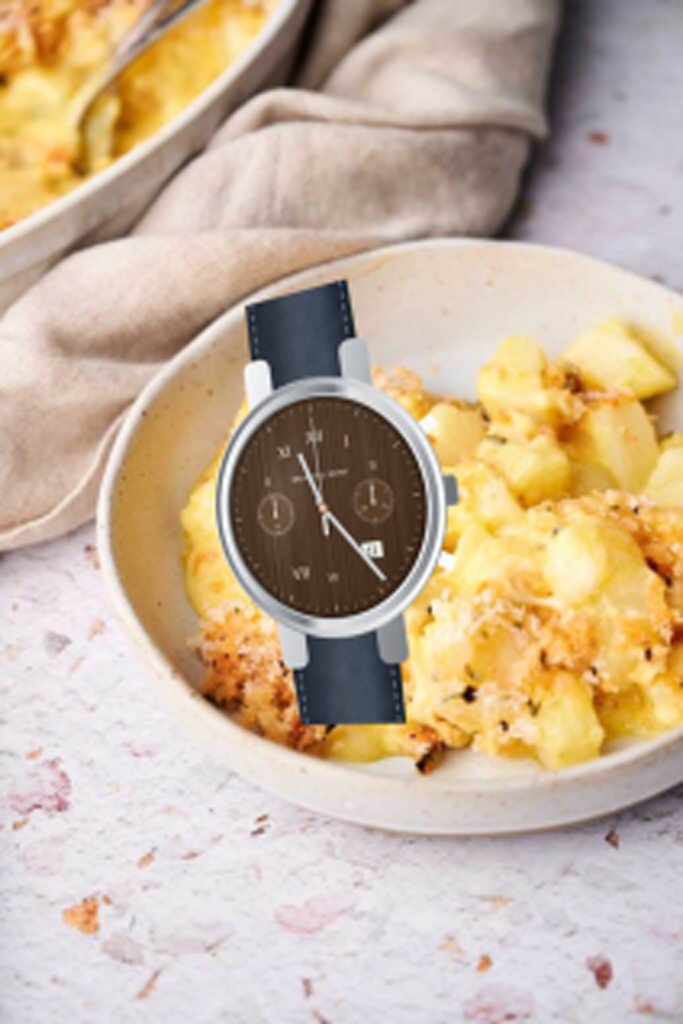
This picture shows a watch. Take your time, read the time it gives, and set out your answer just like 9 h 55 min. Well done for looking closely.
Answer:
11 h 24 min
